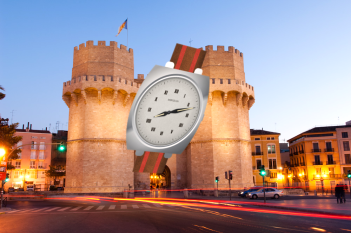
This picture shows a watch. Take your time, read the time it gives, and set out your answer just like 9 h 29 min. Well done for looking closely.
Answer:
8 h 12 min
